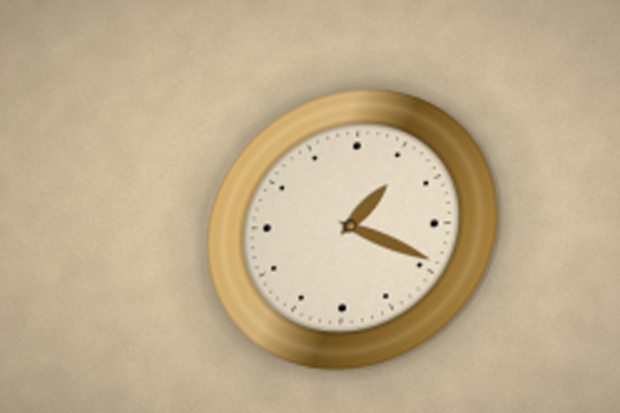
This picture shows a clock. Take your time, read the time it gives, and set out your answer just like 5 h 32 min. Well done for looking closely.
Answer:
1 h 19 min
